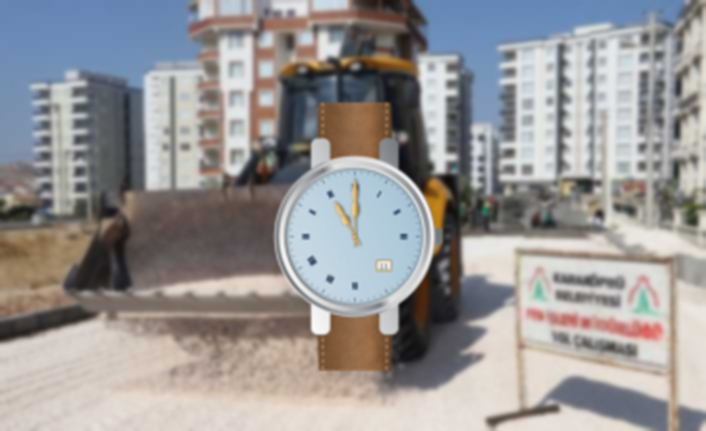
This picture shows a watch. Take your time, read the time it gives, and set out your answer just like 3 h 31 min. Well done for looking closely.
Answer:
11 h 00 min
